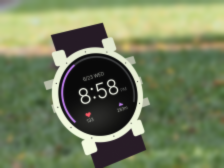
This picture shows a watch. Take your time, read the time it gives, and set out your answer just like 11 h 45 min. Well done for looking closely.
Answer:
8 h 58 min
